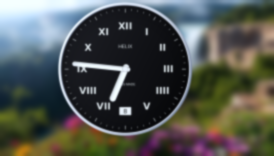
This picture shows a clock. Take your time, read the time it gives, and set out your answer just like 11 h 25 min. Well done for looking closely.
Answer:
6 h 46 min
